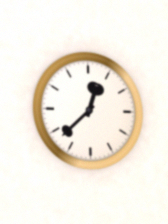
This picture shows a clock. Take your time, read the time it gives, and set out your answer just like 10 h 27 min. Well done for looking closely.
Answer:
12 h 38 min
